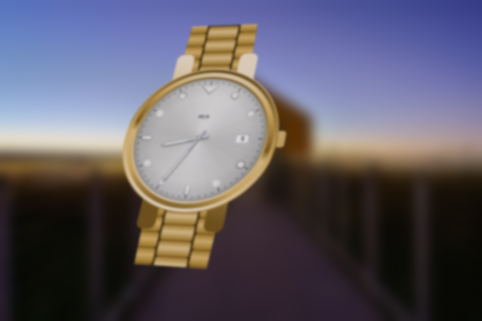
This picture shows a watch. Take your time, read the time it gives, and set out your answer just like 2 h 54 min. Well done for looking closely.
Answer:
8 h 35 min
